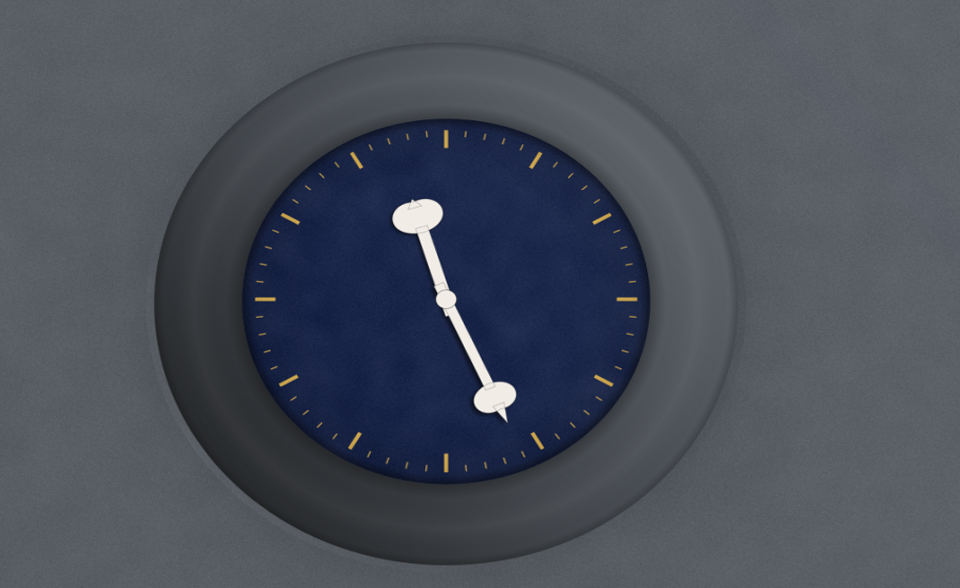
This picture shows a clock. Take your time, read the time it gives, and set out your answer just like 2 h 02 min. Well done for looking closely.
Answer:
11 h 26 min
